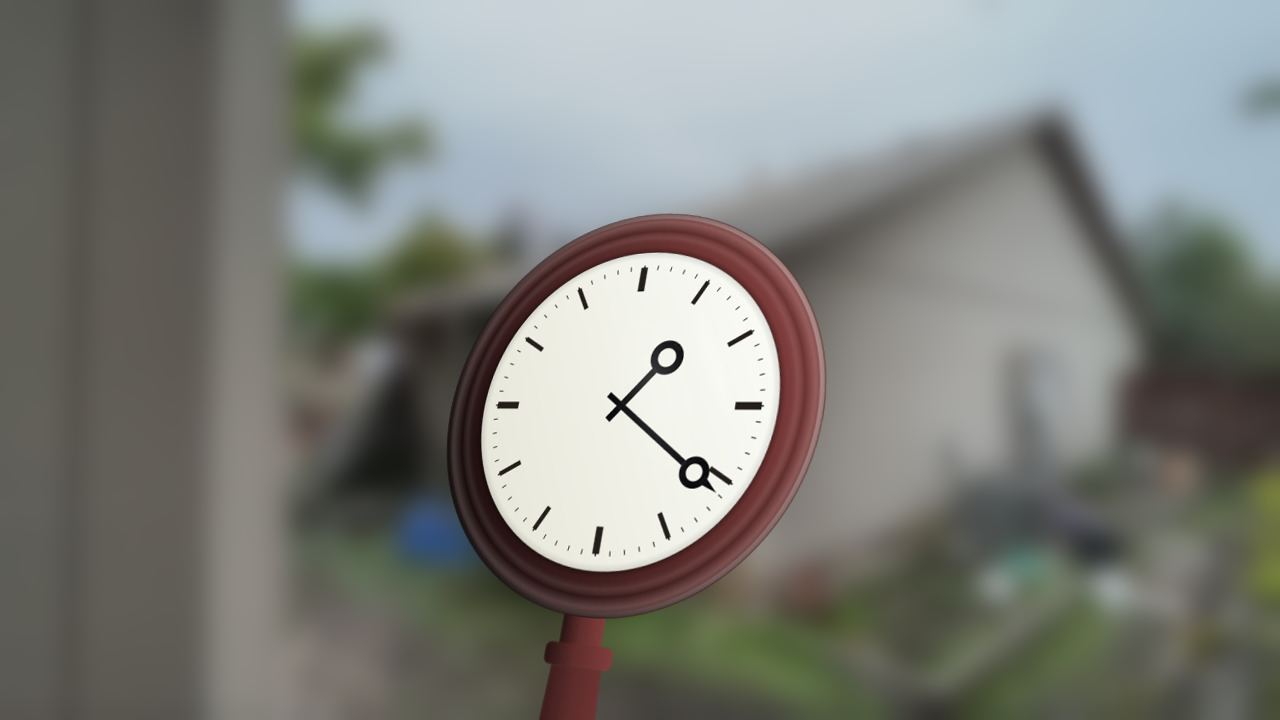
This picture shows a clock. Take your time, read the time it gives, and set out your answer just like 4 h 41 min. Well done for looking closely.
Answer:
1 h 21 min
